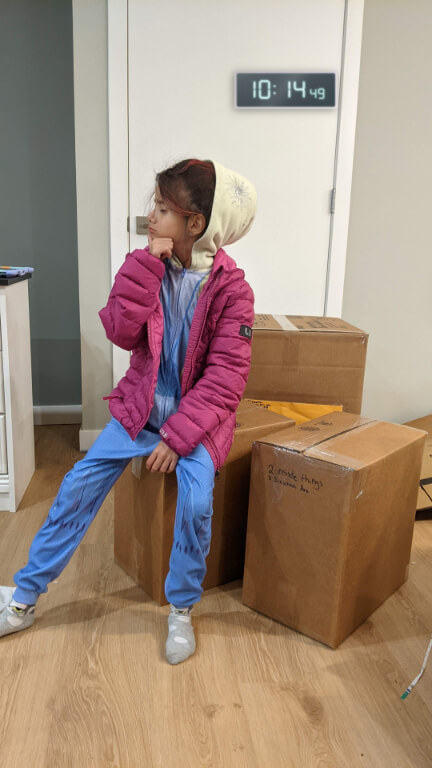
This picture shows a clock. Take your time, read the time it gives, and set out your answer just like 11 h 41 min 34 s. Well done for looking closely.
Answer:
10 h 14 min 49 s
